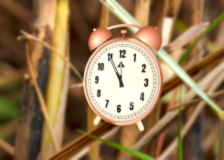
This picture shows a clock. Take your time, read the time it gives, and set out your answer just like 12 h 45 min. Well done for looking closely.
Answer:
11 h 55 min
